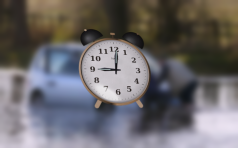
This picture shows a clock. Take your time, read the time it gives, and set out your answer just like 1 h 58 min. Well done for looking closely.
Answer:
9 h 01 min
